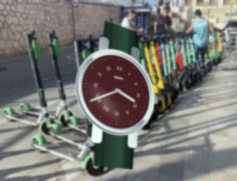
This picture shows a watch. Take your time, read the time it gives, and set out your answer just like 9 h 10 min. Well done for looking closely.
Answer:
3 h 40 min
